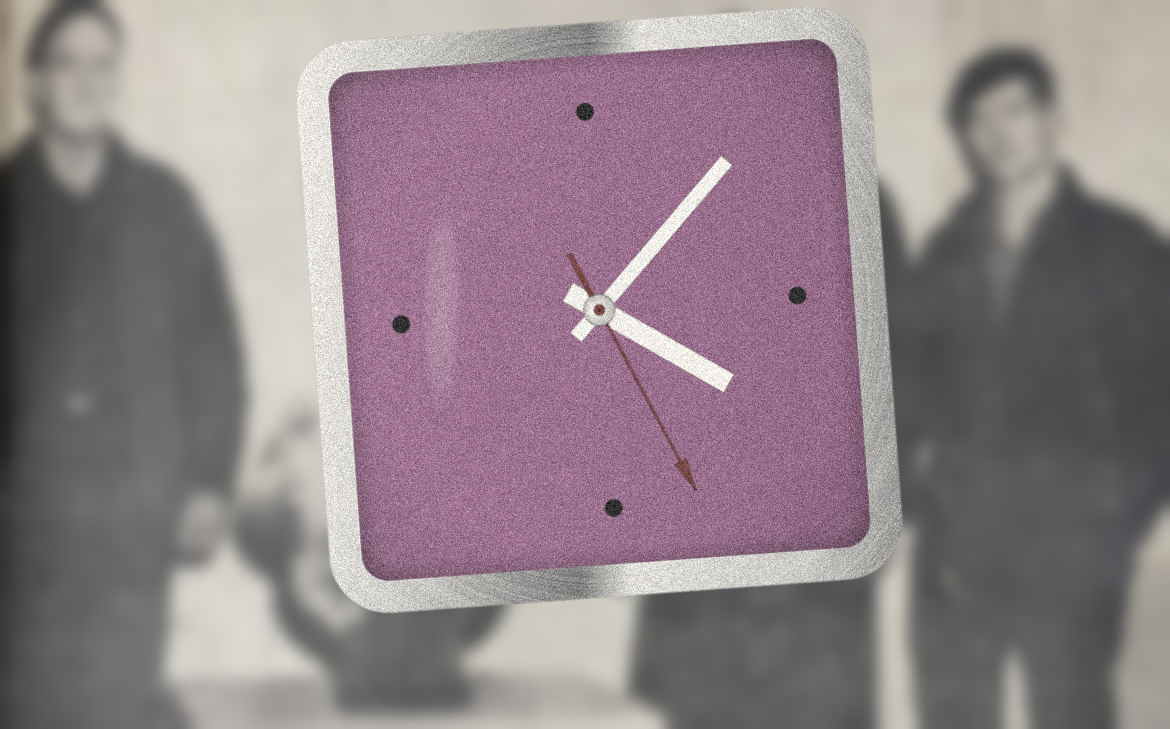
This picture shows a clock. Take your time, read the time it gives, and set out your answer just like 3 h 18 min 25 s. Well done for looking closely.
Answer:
4 h 07 min 26 s
